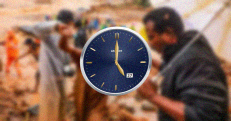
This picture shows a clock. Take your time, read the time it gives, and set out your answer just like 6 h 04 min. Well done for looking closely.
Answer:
5 h 00 min
